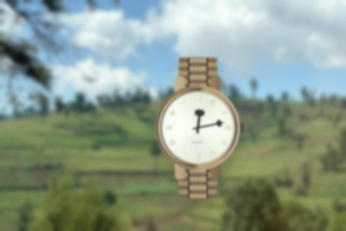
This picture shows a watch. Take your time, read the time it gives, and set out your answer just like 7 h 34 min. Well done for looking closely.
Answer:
12 h 13 min
